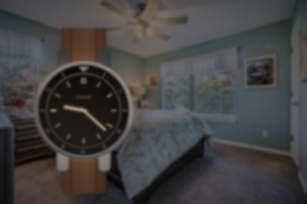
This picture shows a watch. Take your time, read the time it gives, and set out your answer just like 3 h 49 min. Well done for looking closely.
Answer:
9 h 22 min
